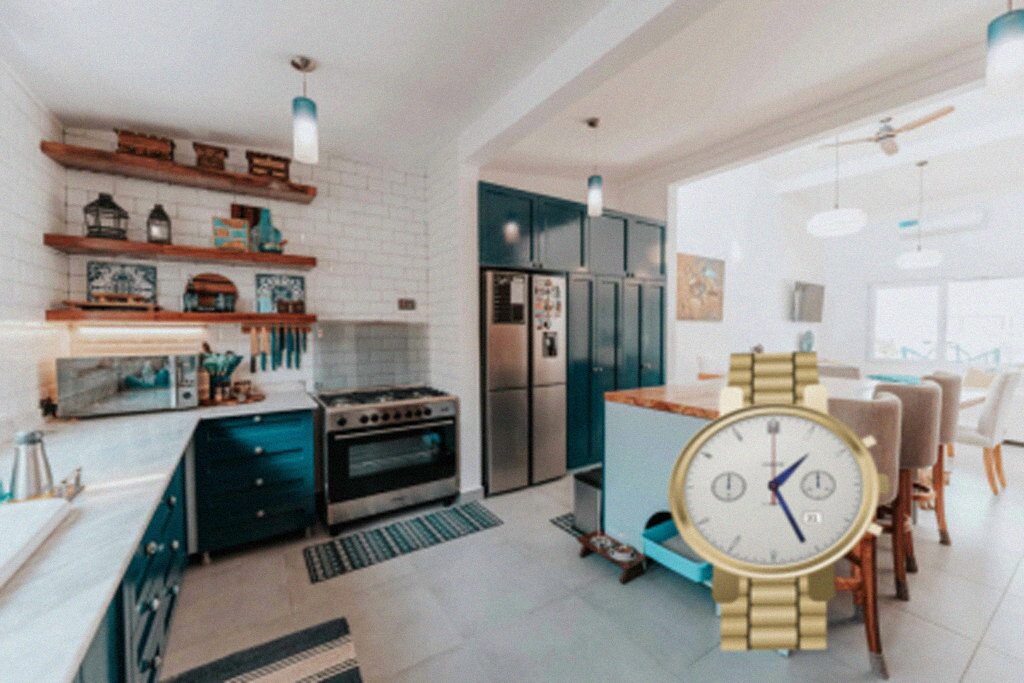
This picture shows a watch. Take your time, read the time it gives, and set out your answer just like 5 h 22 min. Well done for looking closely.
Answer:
1 h 26 min
